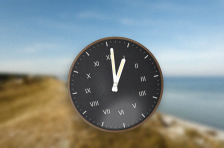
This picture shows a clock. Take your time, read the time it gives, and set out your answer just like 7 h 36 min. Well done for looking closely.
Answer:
1 h 01 min
